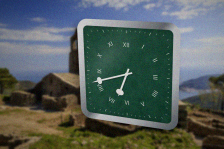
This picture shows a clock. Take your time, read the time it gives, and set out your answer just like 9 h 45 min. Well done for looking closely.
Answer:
6 h 42 min
